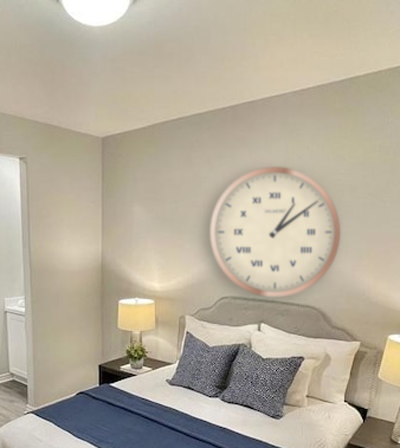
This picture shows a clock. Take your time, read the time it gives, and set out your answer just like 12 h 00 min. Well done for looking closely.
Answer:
1 h 09 min
